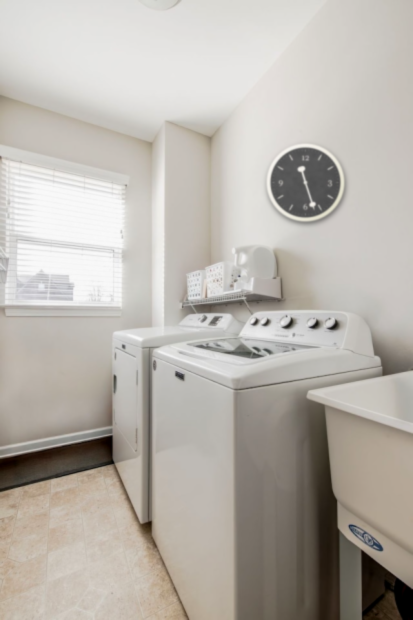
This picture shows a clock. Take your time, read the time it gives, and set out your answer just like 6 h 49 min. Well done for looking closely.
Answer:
11 h 27 min
